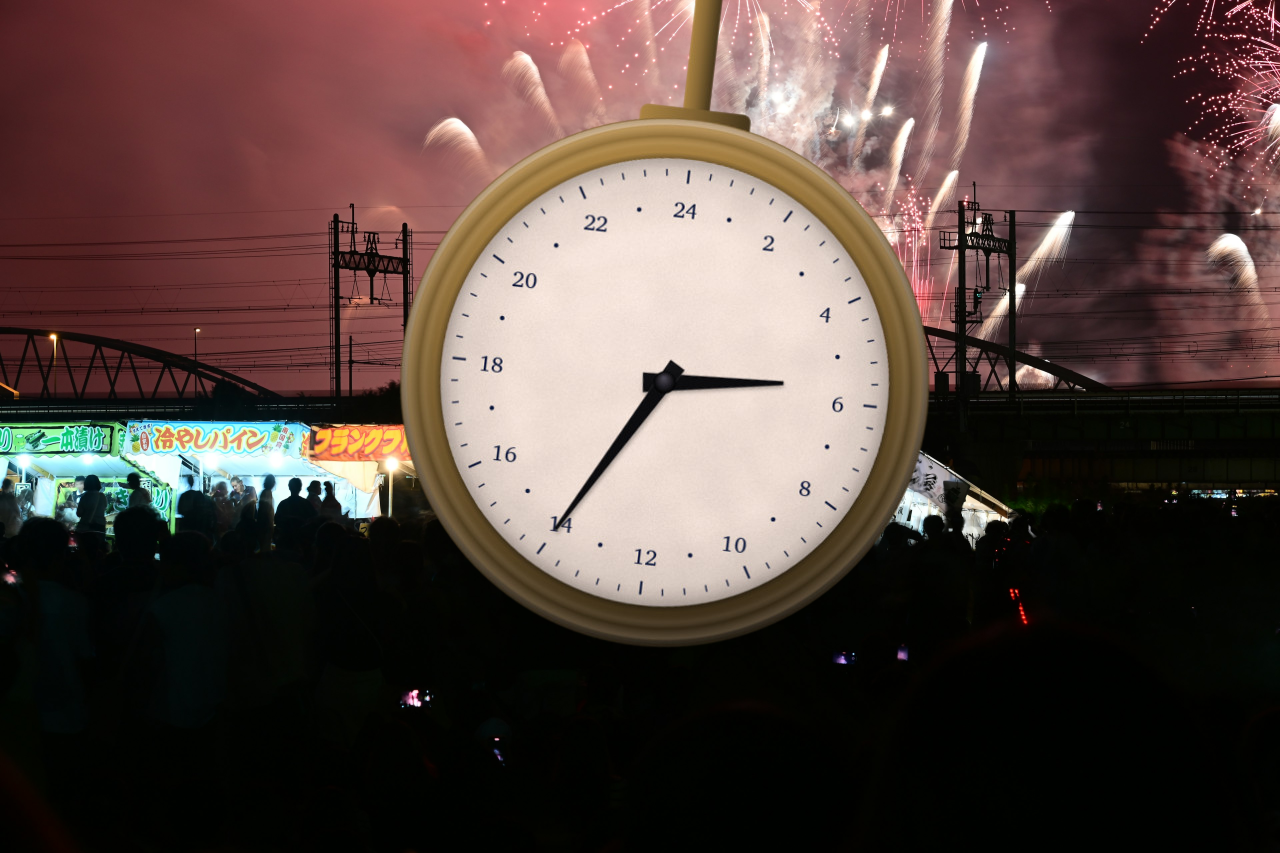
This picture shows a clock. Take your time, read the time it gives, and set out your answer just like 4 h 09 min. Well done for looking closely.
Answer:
5 h 35 min
